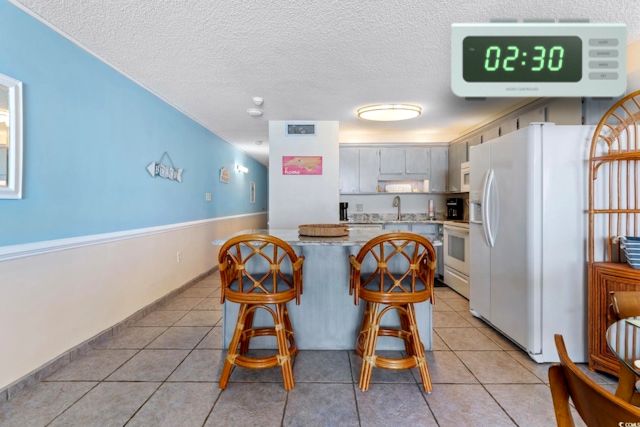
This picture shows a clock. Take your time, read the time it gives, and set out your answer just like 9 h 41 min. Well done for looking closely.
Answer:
2 h 30 min
